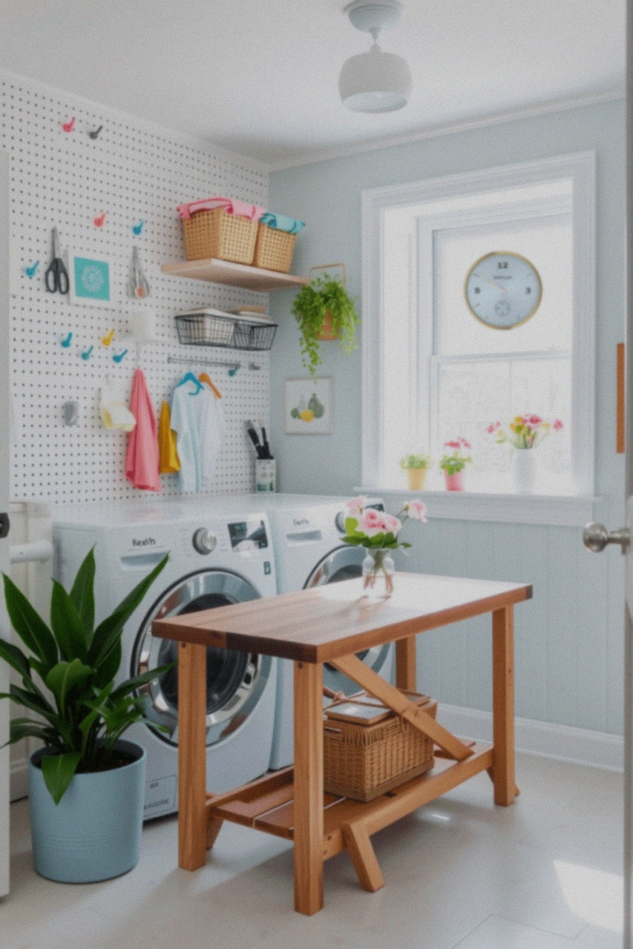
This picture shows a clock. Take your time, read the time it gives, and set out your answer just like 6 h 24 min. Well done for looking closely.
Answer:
9 h 51 min
